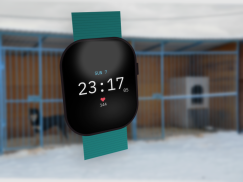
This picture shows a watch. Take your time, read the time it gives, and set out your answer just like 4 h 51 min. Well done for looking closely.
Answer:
23 h 17 min
